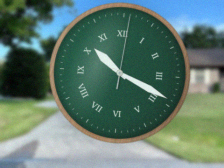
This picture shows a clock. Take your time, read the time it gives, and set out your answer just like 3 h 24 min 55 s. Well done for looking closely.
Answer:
10 h 19 min 01 s
